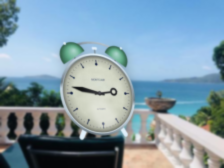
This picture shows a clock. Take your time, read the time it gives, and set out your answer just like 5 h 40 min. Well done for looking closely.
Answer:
2 h 47 min
